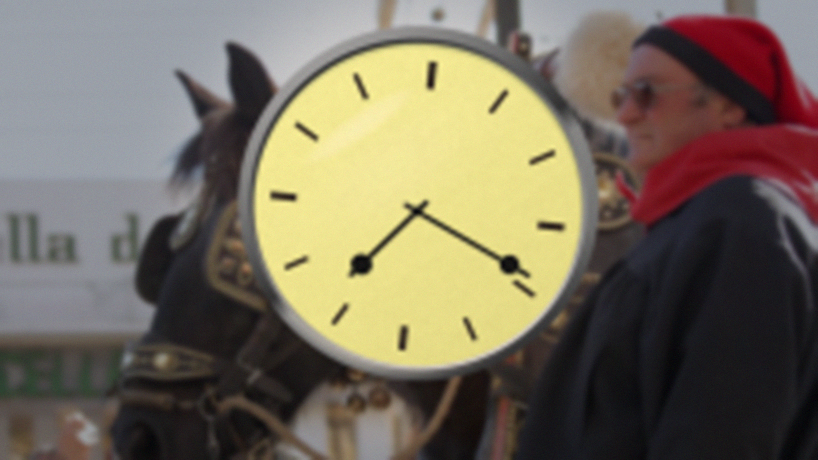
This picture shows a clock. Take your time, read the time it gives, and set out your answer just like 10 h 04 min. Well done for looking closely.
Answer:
7 h 19 min
